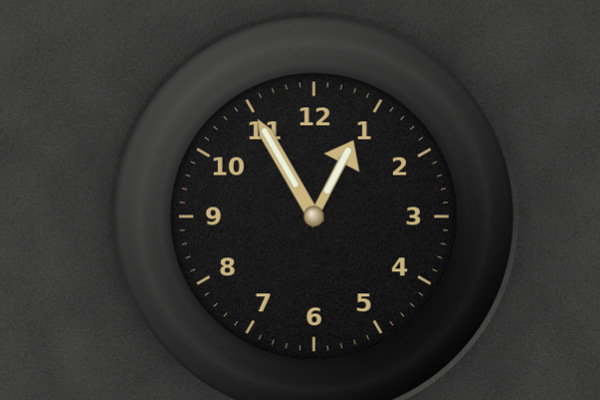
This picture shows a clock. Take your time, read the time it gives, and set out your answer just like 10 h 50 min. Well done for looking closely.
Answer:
12 h 55 min
